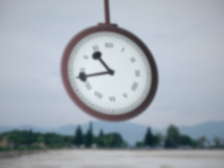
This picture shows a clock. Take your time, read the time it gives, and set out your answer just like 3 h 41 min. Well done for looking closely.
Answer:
10 h 43 min
